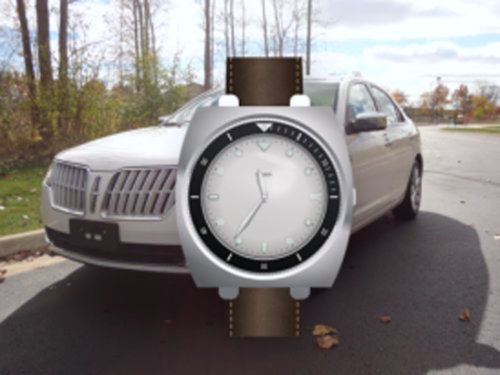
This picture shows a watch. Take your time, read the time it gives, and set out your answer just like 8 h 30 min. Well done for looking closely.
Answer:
11 h 36 min
